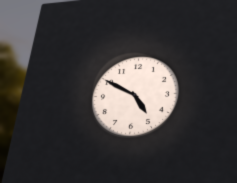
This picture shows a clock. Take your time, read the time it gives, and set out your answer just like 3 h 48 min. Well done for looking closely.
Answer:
4 h 50 min
